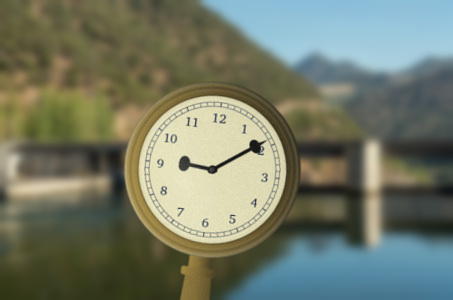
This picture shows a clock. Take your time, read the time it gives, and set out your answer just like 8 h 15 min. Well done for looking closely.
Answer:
9 h 09 min
